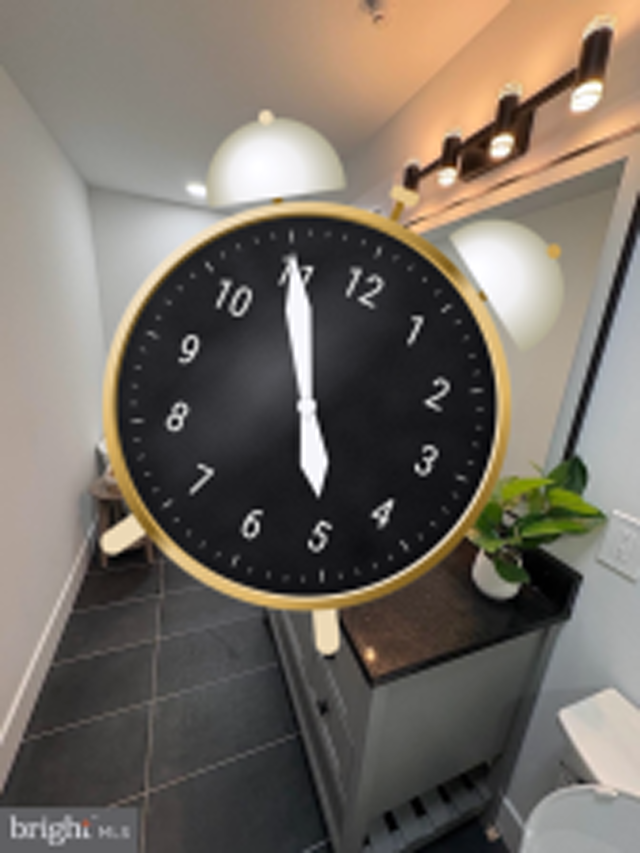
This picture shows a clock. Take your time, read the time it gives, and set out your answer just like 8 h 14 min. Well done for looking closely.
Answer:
4 h 55 min
